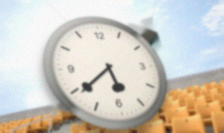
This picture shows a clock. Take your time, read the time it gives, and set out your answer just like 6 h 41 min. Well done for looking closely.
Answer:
5 h 39 min
